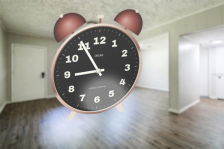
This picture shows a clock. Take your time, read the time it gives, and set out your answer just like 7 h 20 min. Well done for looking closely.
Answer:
8 h 55 min
